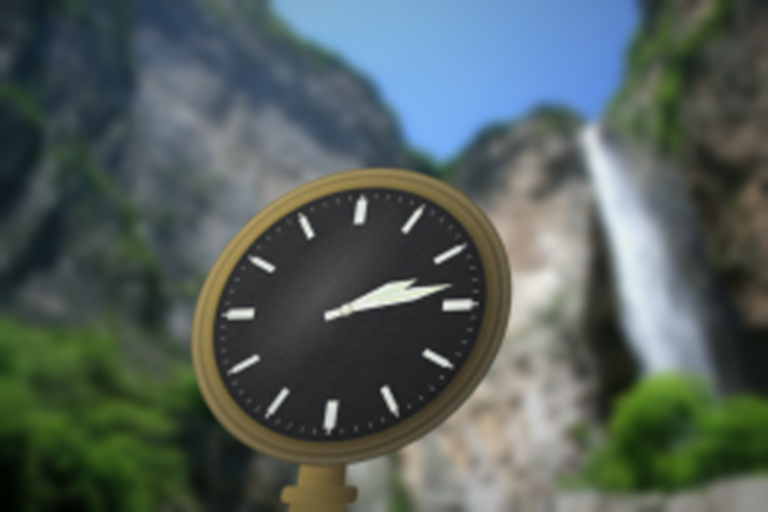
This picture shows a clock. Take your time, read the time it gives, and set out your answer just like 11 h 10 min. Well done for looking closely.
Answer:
2 h 13 min
